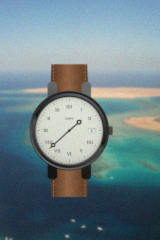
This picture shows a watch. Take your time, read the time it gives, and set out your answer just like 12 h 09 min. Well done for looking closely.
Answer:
1 h 38 min
